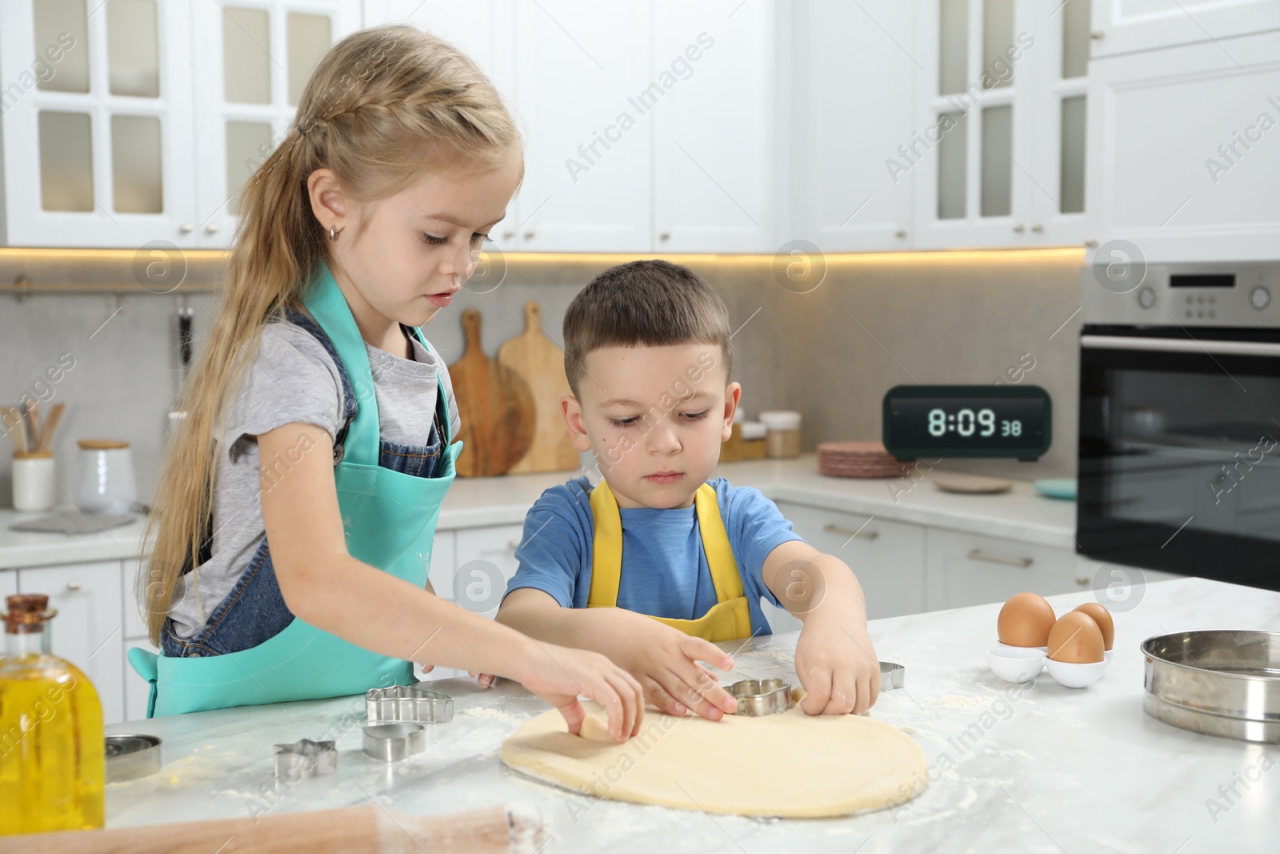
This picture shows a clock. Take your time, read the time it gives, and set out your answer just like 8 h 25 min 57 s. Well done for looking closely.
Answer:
8 h 09 min 38 s
